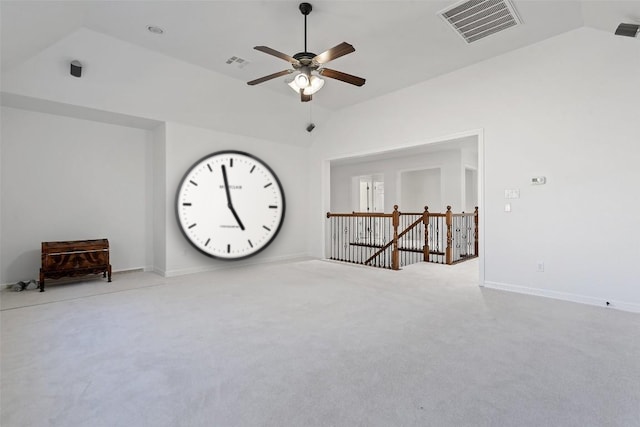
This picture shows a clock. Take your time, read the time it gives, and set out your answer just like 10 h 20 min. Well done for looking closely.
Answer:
4 h 58 min
